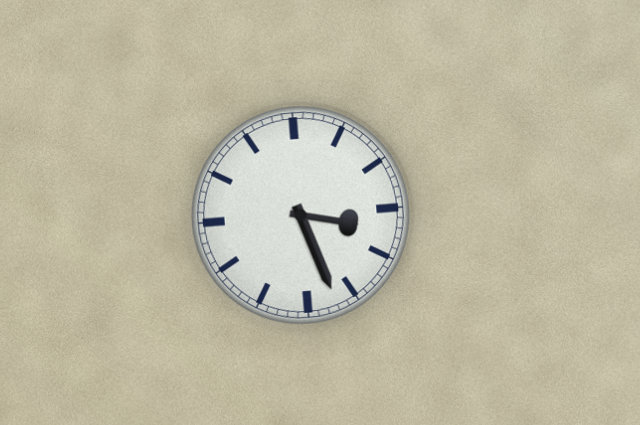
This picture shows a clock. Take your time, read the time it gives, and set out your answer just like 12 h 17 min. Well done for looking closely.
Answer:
3 h 27 min
